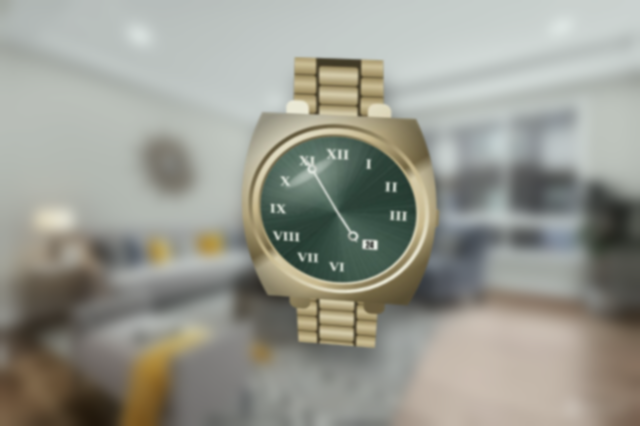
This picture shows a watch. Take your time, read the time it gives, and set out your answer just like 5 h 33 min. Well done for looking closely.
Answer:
4 h 55 min
